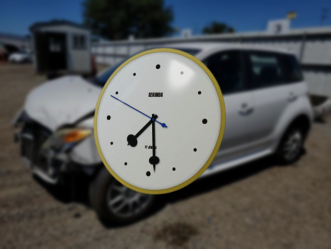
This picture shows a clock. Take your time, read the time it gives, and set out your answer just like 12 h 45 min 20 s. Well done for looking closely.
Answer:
7 h 28 min 49 s
